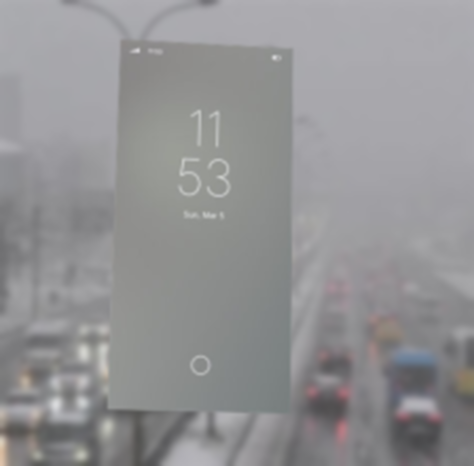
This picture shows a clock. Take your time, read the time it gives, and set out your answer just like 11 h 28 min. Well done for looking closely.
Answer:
11 h 53 min
